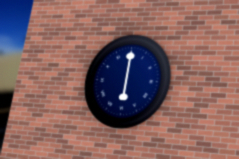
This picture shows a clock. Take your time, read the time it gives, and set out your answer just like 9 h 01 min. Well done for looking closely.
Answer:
6 h 00 min
